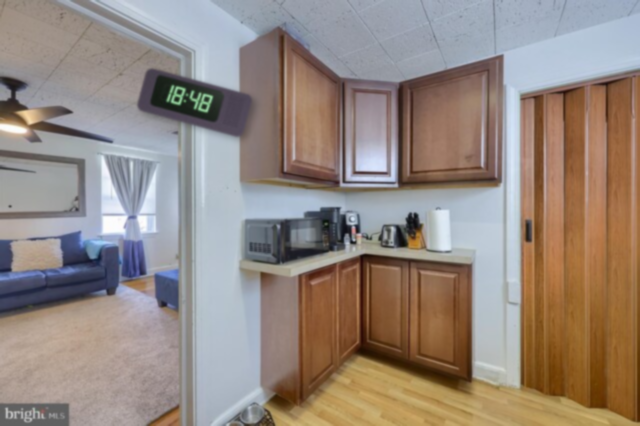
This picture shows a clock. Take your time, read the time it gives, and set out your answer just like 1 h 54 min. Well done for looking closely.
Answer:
18 h 48 min
